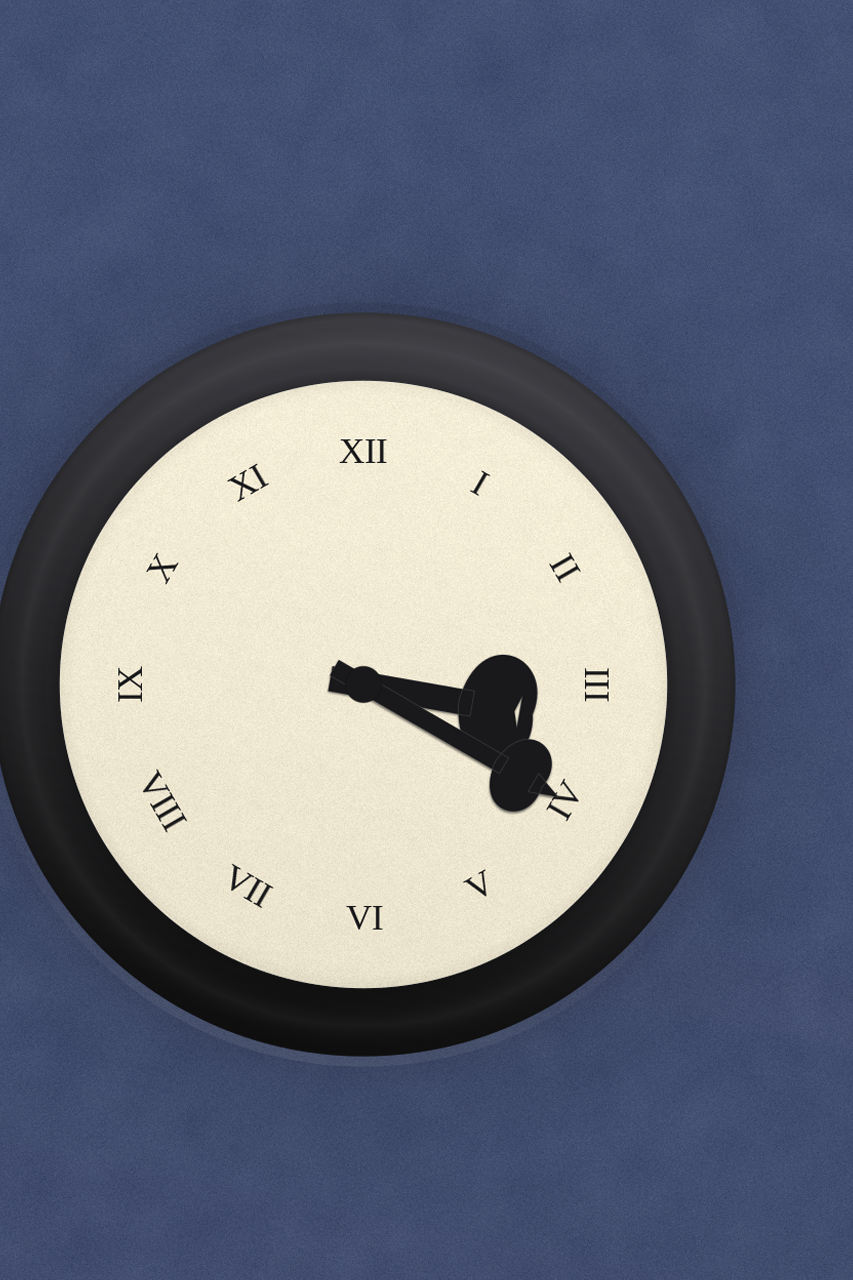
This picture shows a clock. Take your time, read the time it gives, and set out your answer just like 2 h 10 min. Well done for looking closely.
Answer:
3 h 20 min
